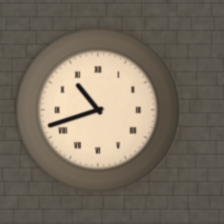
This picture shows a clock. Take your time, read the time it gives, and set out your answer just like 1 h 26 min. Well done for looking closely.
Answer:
10 h 42 min
